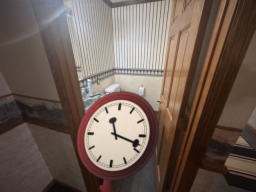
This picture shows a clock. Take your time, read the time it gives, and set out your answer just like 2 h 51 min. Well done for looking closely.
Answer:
11 h 18 min
